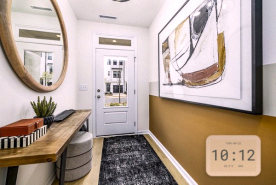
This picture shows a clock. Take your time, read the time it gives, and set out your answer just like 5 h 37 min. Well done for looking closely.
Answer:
10 h 12 min
